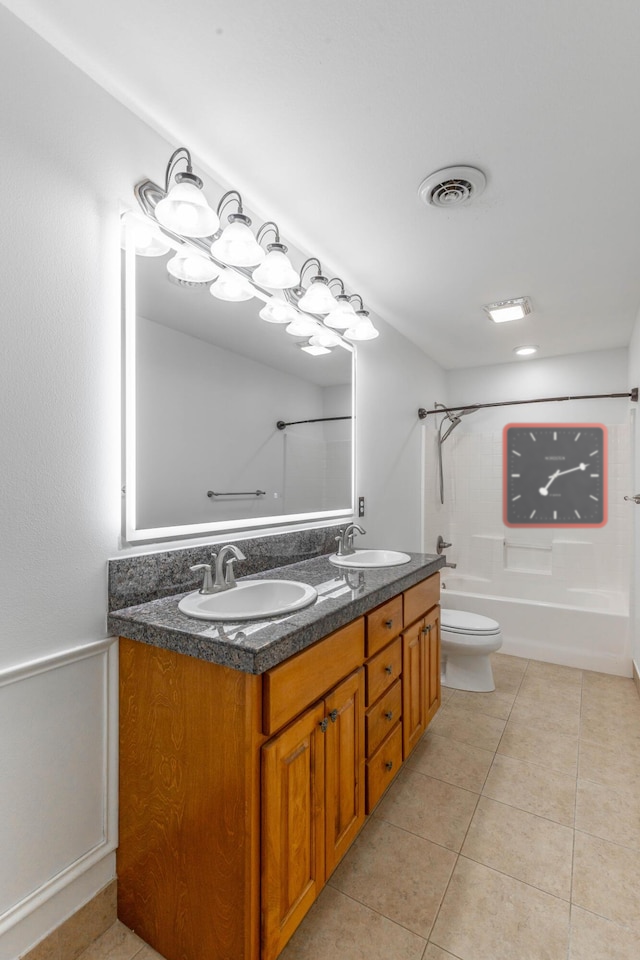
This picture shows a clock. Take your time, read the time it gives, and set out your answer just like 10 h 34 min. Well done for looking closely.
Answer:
7 h 12 min
